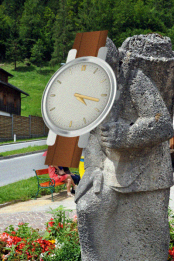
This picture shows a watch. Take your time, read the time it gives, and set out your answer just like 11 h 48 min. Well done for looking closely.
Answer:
4 h 17 min
